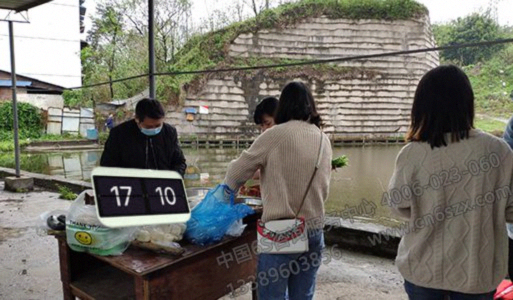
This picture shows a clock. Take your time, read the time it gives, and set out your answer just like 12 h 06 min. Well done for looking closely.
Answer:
17 h 10 min
